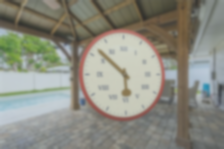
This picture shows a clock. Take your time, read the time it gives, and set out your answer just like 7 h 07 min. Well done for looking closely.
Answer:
5 h 52 min
